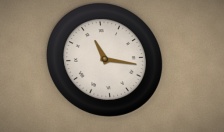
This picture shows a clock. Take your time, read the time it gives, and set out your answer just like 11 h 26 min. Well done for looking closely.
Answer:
11 h 17 min
